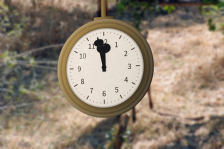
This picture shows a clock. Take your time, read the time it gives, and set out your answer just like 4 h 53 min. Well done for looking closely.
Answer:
11 h 58 min
